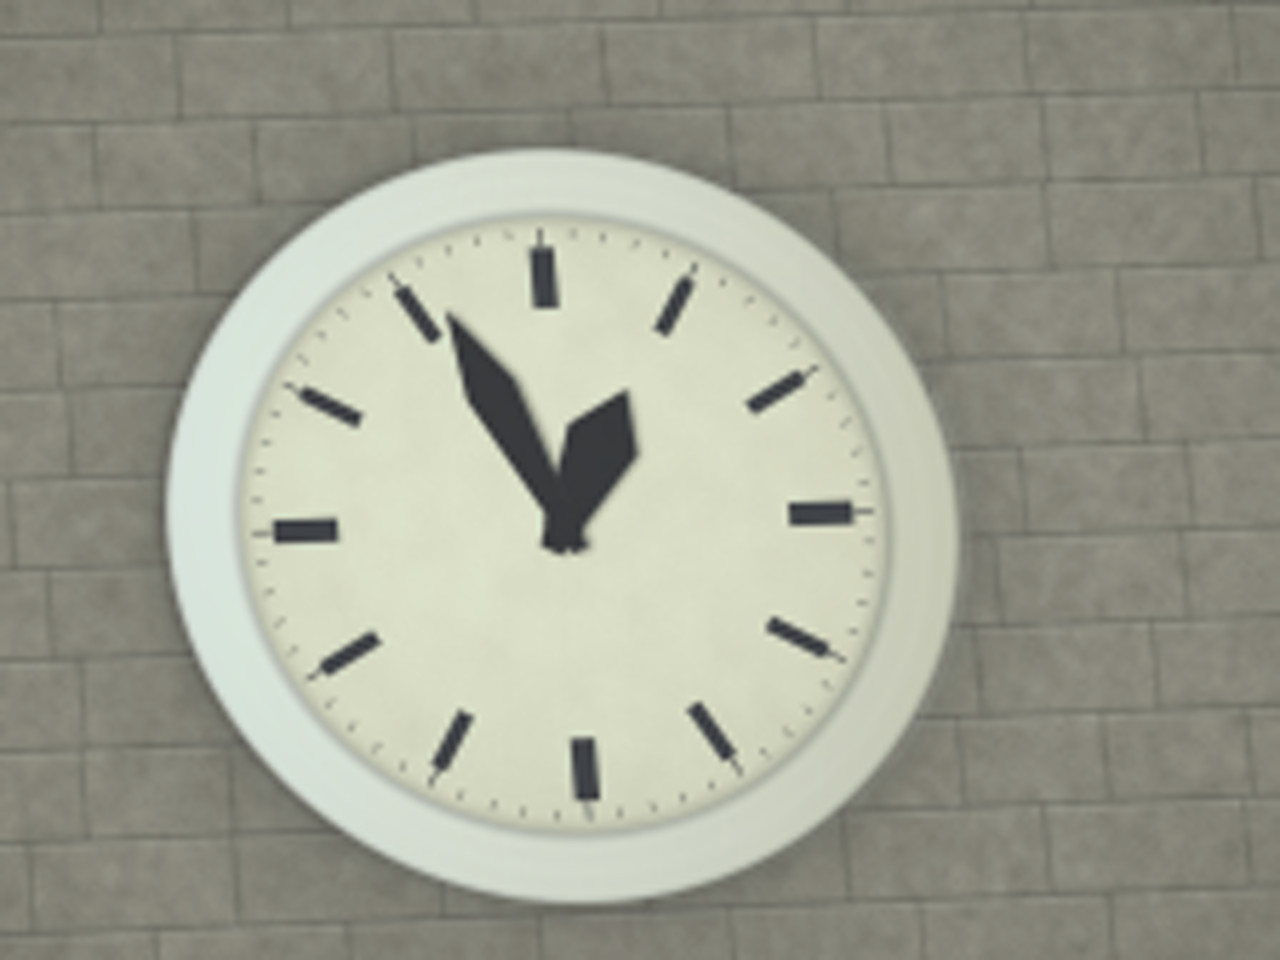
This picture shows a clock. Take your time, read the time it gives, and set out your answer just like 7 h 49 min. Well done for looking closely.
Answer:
12 h 56 min
